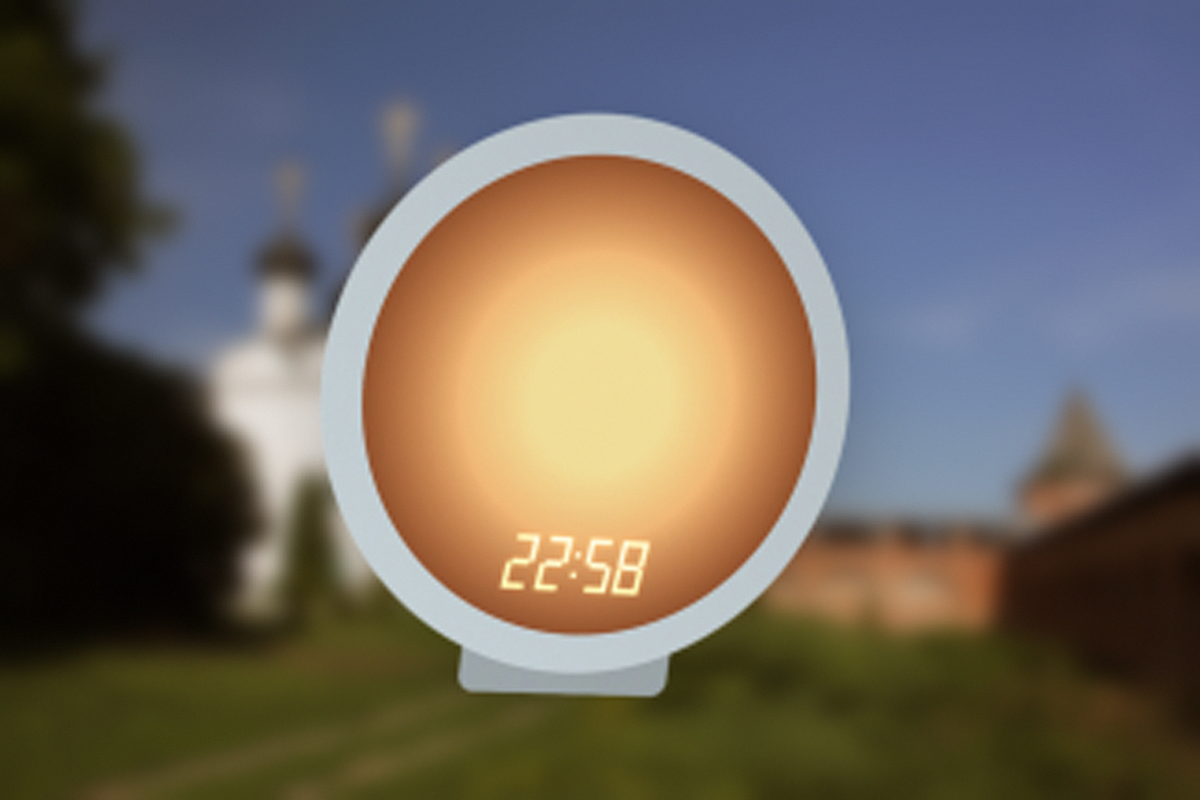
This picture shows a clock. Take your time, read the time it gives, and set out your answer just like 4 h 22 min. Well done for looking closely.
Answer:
22 h 58 min
